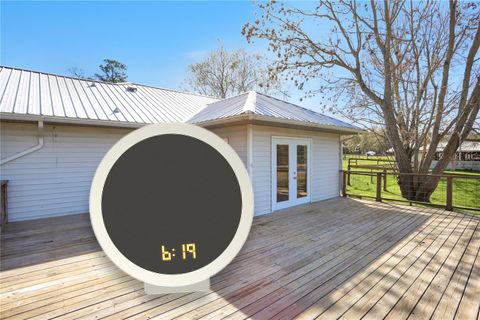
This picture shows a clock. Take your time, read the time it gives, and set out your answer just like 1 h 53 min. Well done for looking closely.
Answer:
6 h 19 min
